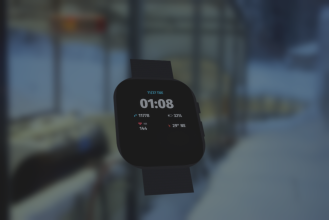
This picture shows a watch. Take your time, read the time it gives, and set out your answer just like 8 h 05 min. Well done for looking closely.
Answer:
1 h 08 min
